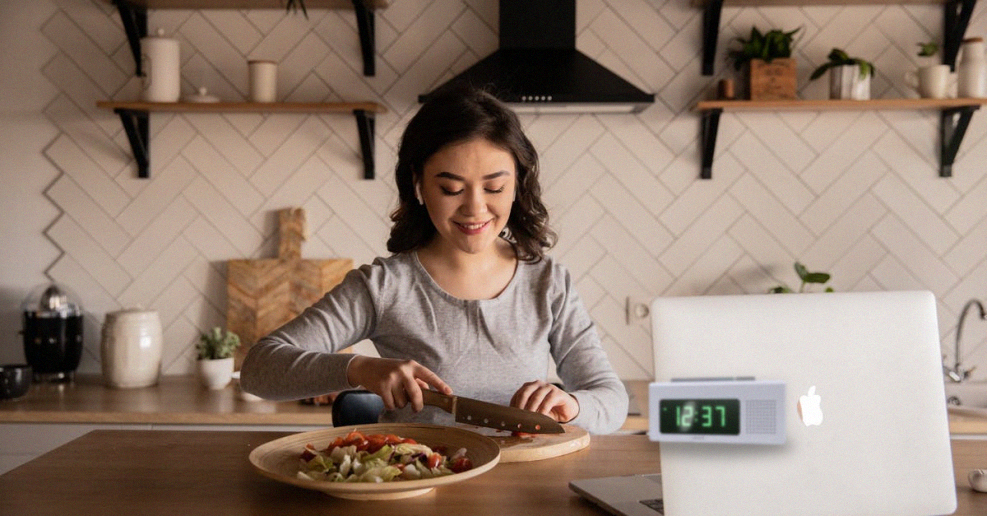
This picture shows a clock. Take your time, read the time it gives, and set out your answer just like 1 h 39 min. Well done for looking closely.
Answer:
12 h 37 min
